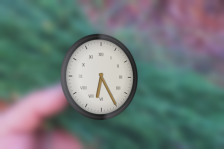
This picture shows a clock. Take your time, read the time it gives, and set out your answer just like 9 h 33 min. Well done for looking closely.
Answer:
6 h 25 min
